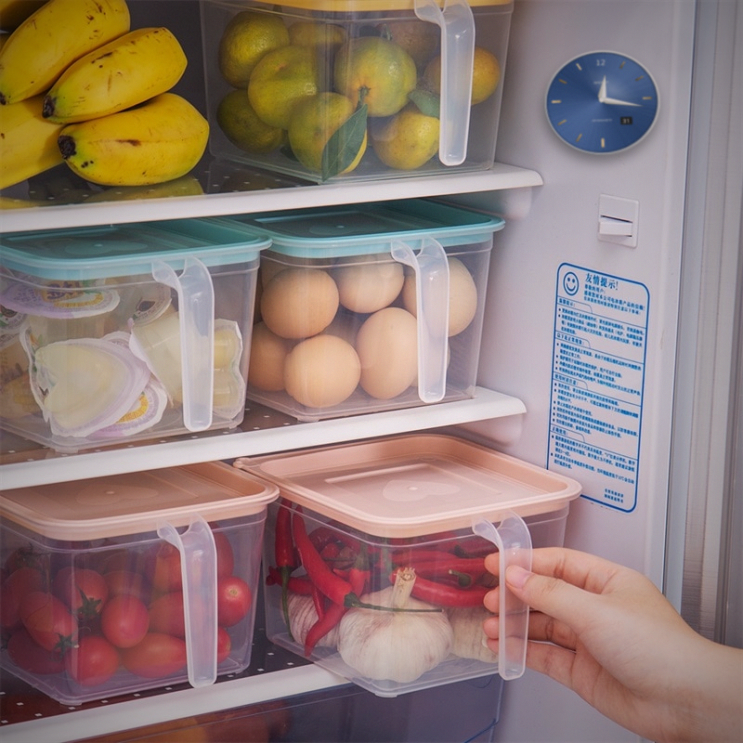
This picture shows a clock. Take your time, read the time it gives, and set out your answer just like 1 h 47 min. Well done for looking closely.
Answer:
12 h 17 min
